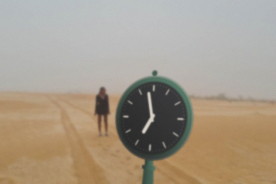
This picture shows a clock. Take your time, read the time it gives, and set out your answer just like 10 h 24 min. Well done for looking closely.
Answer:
6 h 58 min
